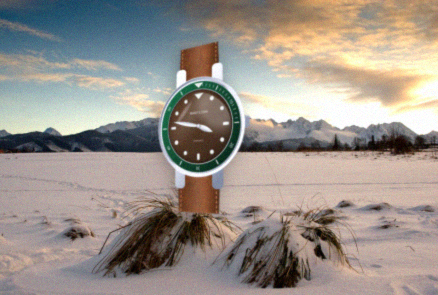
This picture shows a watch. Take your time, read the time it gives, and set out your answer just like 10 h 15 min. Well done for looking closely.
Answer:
3 h 47 min
